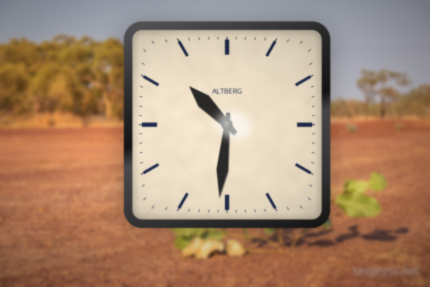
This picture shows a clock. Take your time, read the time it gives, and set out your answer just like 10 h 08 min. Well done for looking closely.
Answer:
10 h 31 min
